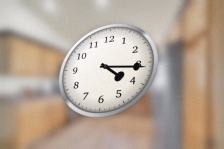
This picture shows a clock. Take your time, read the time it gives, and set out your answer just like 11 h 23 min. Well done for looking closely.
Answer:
4 h 16 min
